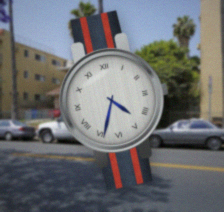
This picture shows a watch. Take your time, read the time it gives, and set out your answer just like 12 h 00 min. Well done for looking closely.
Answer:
4 h 34 min
